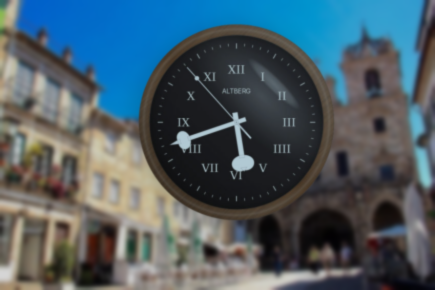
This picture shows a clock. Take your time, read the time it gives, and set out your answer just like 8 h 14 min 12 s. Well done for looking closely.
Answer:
5 h 41 min 53 s
